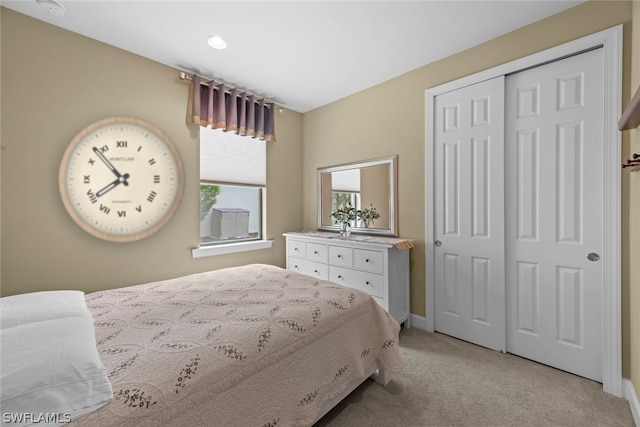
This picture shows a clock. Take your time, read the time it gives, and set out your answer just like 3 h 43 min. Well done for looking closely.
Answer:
7 h 53 min
